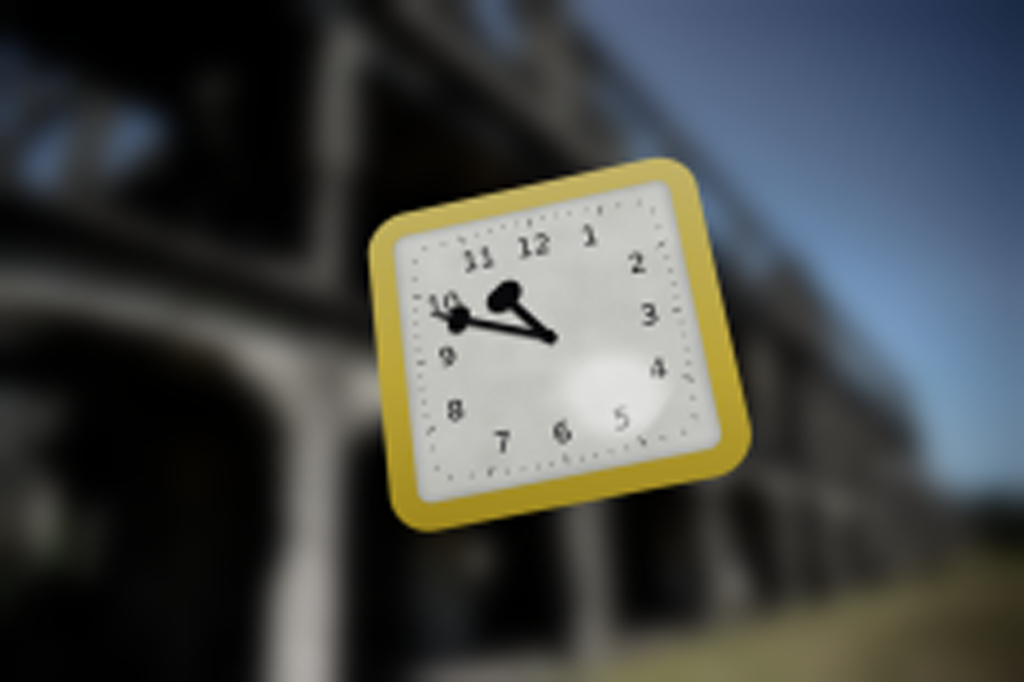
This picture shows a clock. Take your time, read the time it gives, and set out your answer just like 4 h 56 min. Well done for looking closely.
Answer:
10 h 49 min
